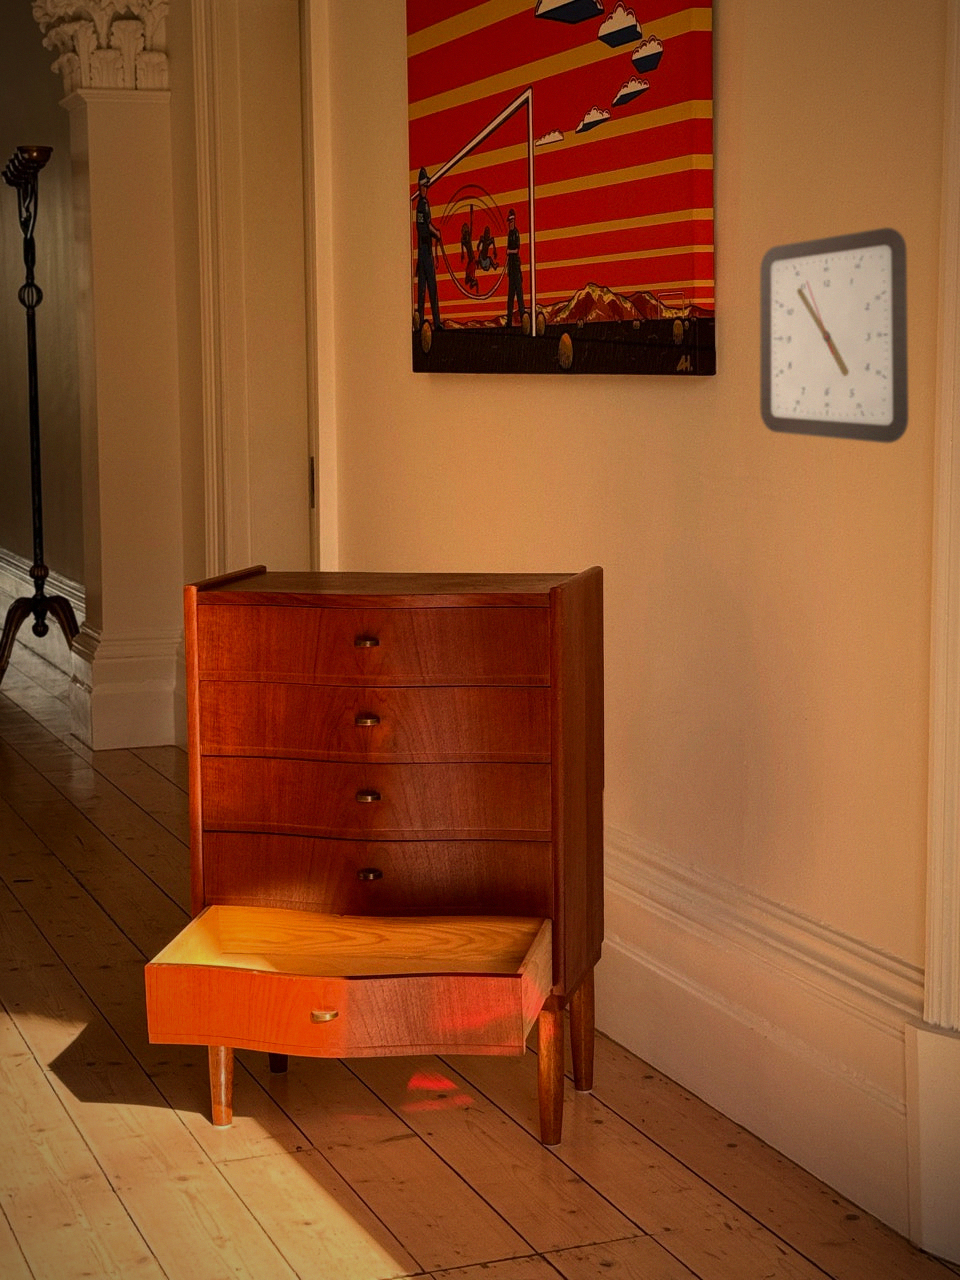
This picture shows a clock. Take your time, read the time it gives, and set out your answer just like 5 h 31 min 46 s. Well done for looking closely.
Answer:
4 h 53 min 56 s
